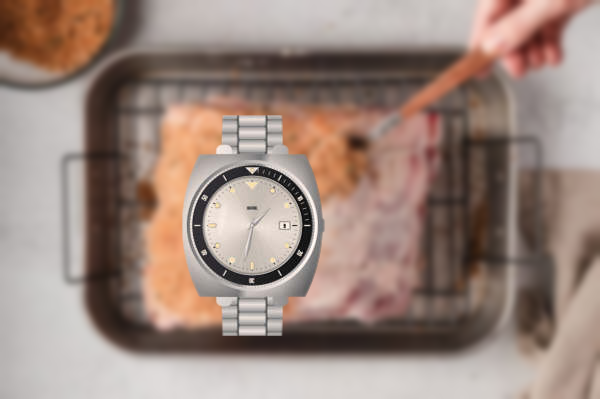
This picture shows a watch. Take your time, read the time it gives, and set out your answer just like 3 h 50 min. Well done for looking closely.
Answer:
1 h 32 min
